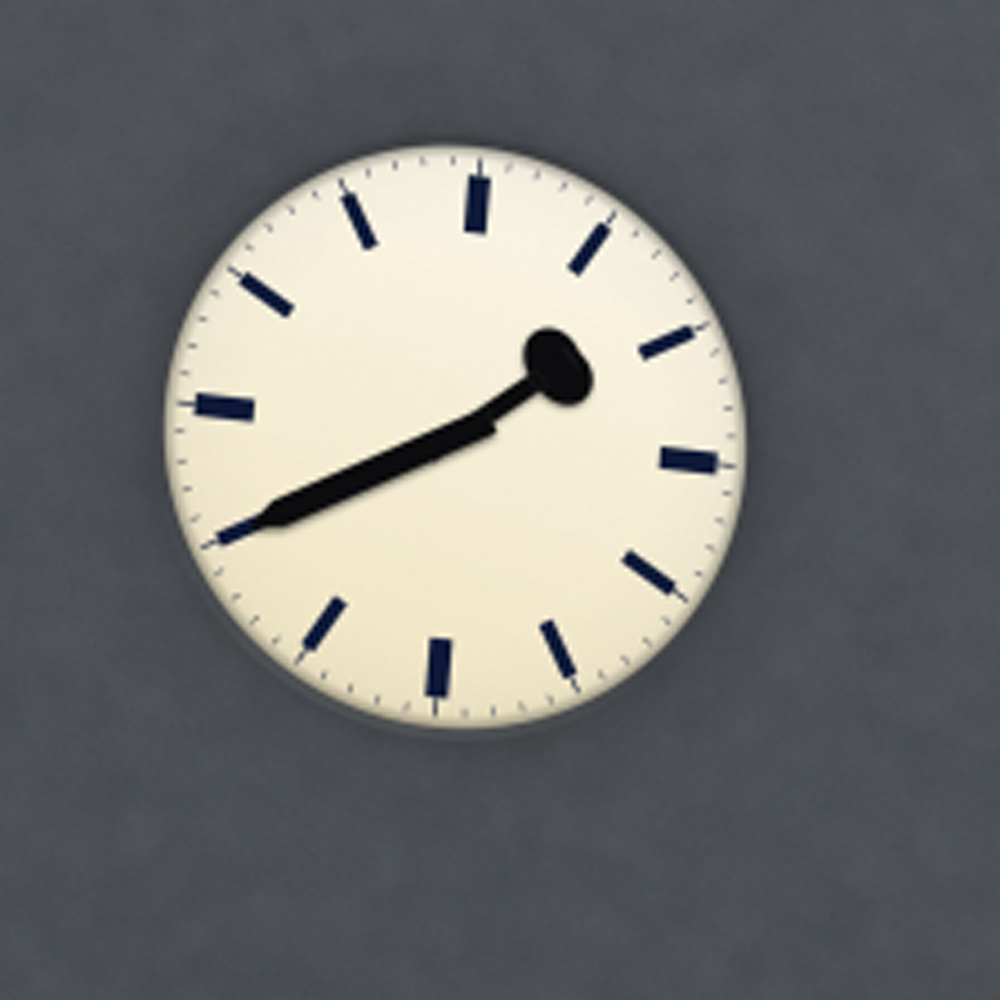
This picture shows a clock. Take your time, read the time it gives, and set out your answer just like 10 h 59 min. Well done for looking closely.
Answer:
1 h 40 min
